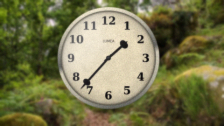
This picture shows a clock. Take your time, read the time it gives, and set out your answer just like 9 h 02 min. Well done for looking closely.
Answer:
1 h 37 min
